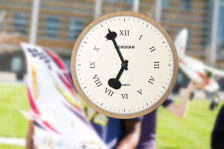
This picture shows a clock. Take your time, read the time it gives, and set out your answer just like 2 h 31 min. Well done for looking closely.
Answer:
6 h 56 min
